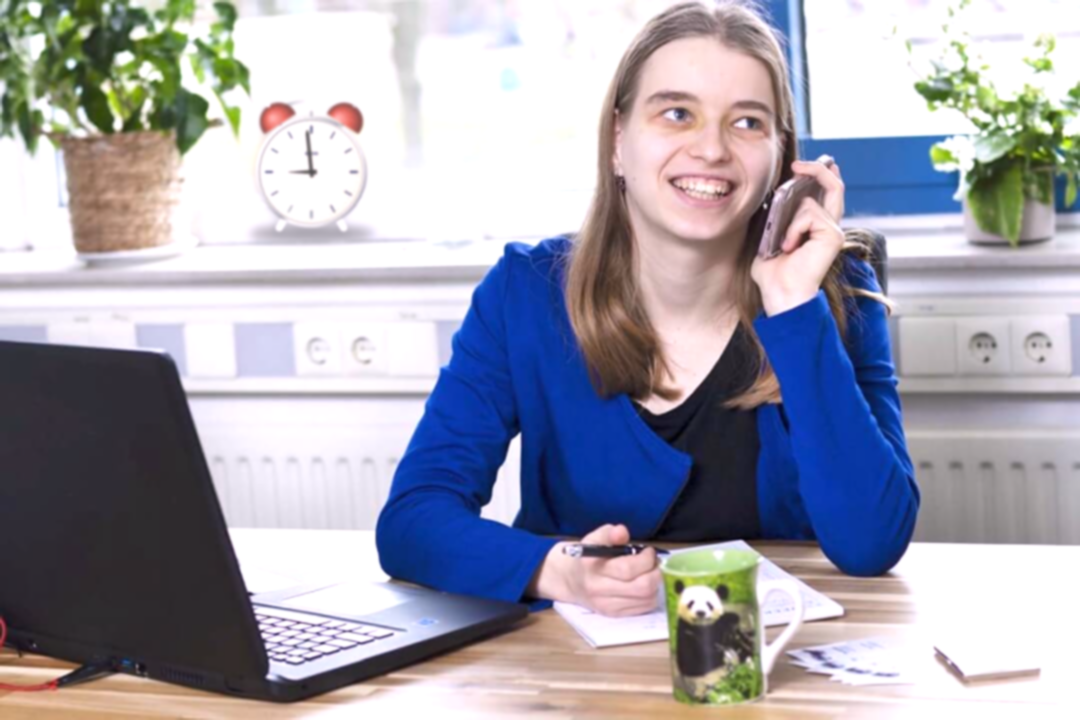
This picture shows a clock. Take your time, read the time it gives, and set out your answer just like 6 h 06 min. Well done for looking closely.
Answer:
8 h 59 min
